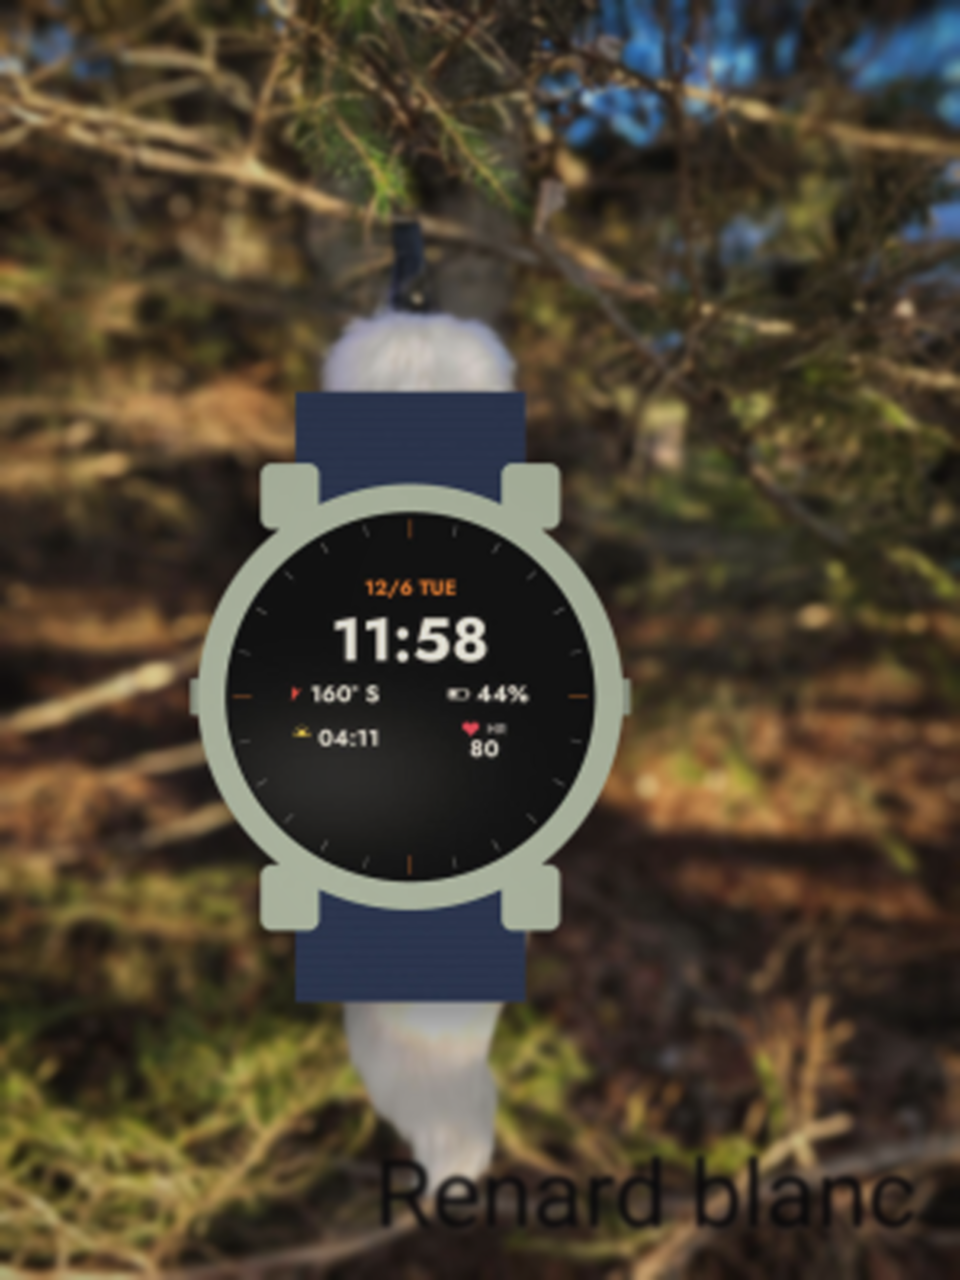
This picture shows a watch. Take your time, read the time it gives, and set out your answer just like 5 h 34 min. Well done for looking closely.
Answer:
11 h 58 min
